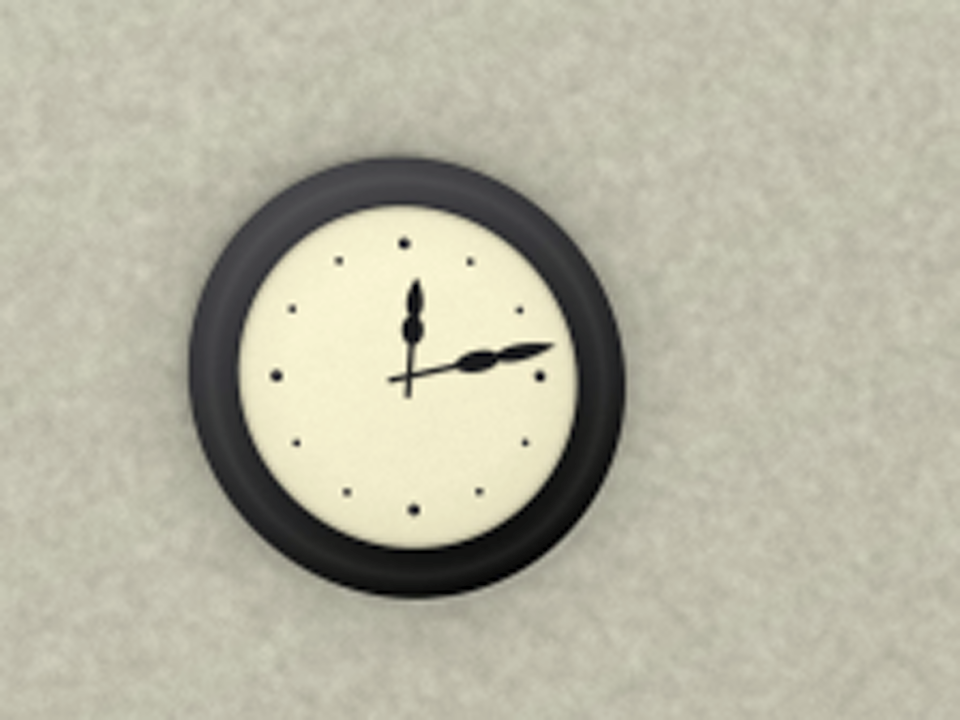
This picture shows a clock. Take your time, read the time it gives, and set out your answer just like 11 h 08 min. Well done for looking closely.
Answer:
12 h 13 min
